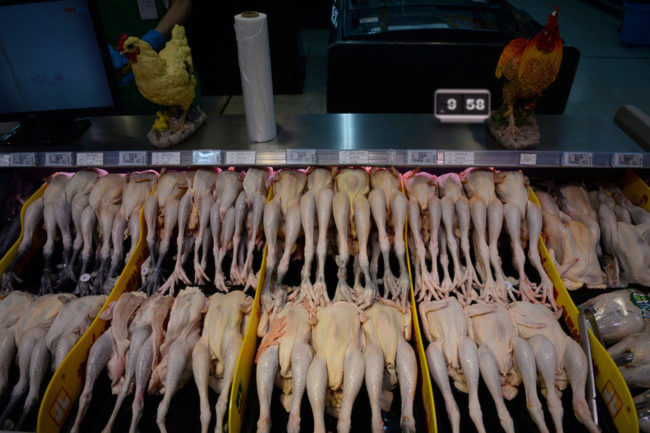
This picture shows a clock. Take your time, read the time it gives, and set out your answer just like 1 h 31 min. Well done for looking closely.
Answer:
9 h 58 min
